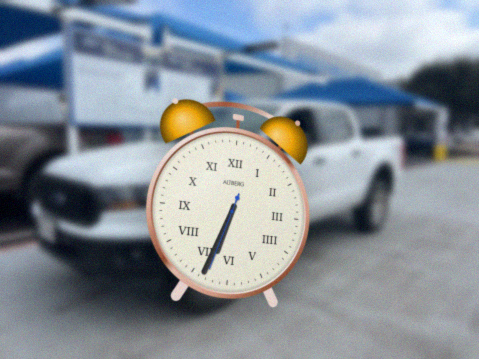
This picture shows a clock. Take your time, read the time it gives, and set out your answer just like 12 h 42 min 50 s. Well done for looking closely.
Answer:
6 h 33 min 33 s
